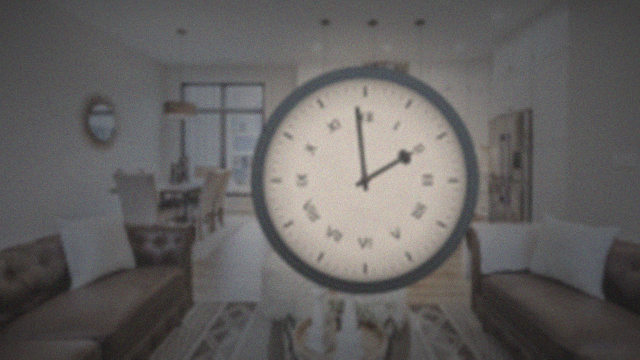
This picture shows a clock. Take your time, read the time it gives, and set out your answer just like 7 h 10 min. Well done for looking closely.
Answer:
1 h 59 min
